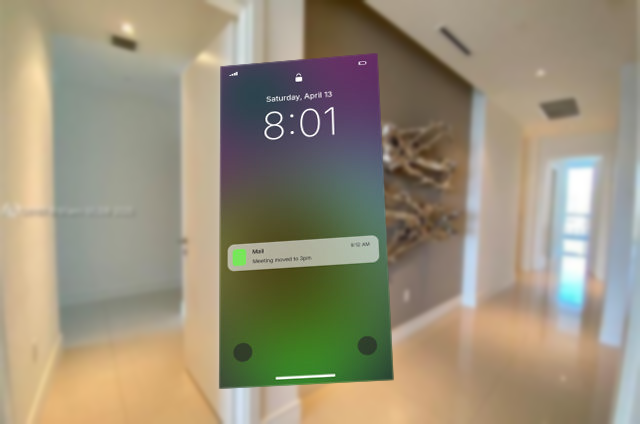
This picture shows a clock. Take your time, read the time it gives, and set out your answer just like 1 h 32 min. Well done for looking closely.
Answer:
8 h 01 min
